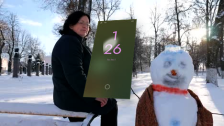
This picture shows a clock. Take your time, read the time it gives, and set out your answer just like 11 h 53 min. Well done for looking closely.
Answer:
1 h 26 min
